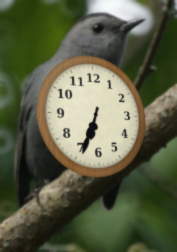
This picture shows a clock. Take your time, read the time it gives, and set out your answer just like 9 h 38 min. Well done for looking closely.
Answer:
6 h 34 min
